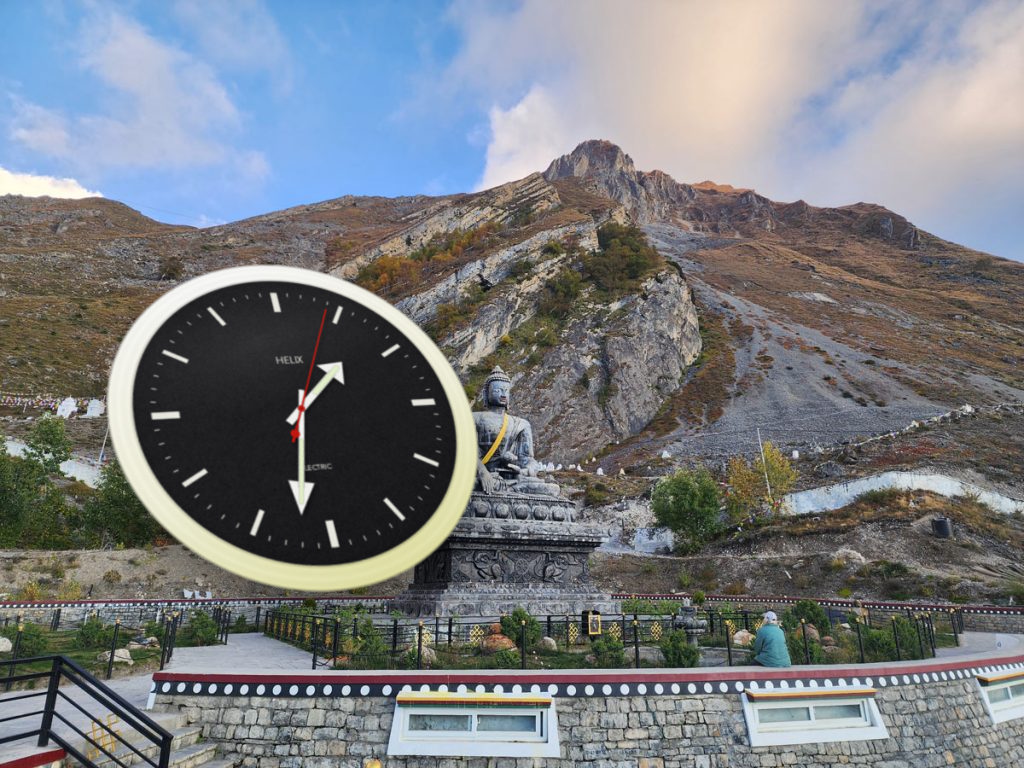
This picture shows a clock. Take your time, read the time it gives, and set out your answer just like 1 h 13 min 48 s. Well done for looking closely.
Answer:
1 h 32 min 04 s
